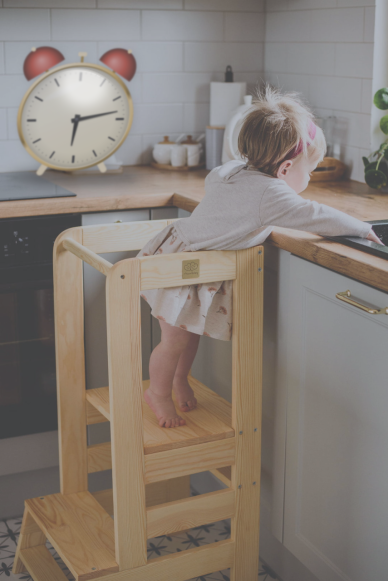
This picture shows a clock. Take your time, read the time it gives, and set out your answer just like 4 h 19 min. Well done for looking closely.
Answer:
6 h 13 min
